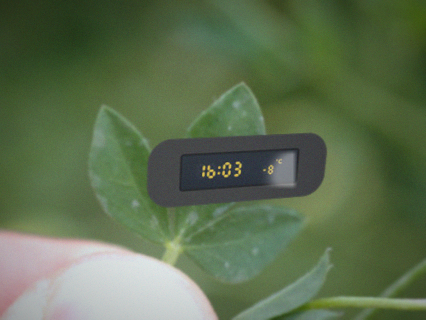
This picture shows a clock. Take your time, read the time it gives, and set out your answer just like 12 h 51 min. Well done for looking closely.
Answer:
16 h 03 min
